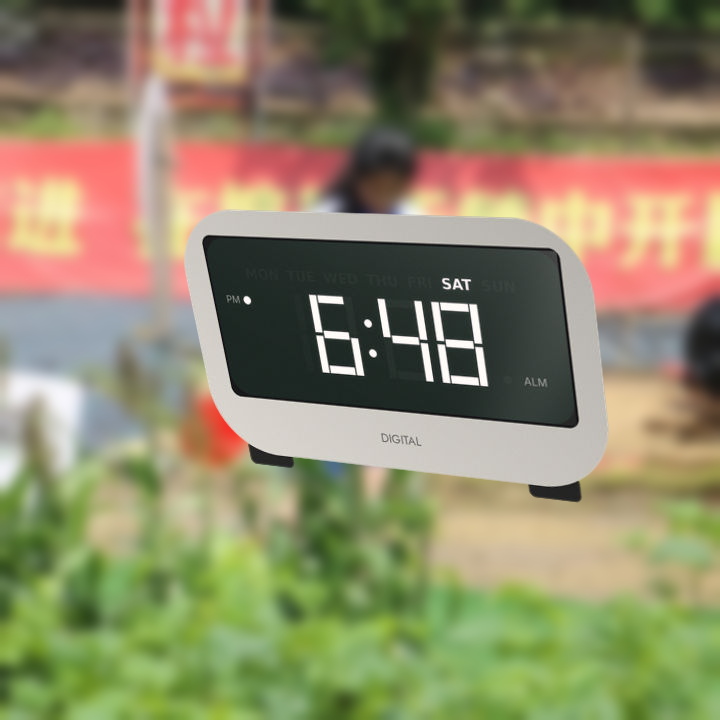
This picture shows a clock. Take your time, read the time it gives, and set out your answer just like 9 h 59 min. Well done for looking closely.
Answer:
6 h 48 min
